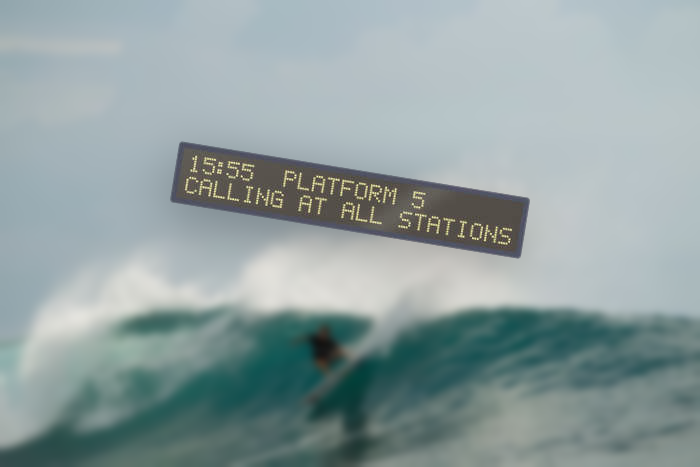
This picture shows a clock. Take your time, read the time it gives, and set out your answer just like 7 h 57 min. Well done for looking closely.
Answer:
15 h 55 min
